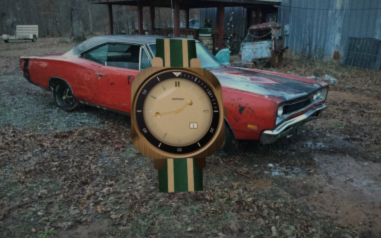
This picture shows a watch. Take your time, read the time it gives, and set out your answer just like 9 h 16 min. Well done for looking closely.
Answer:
1 h 43 min
